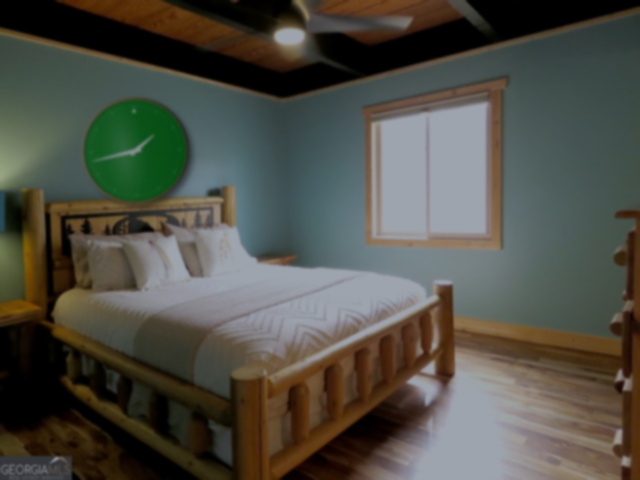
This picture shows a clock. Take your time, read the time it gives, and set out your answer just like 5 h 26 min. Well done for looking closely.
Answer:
1 h 43 min
